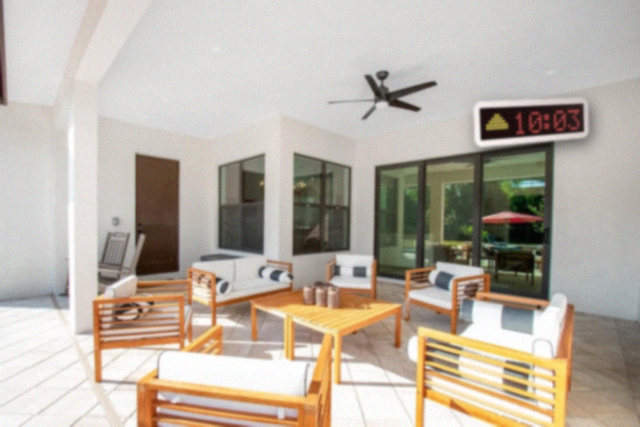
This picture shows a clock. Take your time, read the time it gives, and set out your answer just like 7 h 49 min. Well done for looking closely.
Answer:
10 h 03 min
